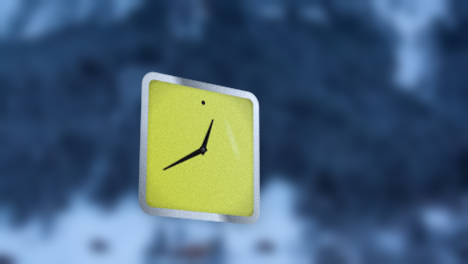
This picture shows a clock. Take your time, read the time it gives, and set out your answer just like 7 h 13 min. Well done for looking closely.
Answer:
12 h 40 min
